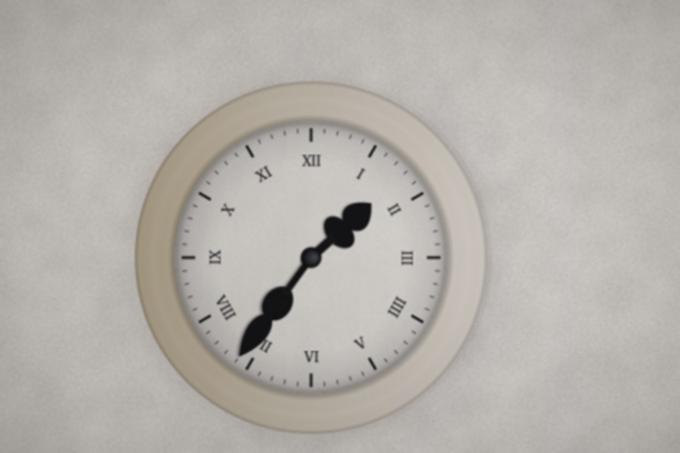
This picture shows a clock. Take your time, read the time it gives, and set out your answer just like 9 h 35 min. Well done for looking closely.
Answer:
1 h 36 min
